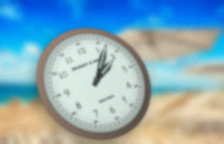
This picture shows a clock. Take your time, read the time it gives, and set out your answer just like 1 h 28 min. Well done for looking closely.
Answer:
2 h 07 min
